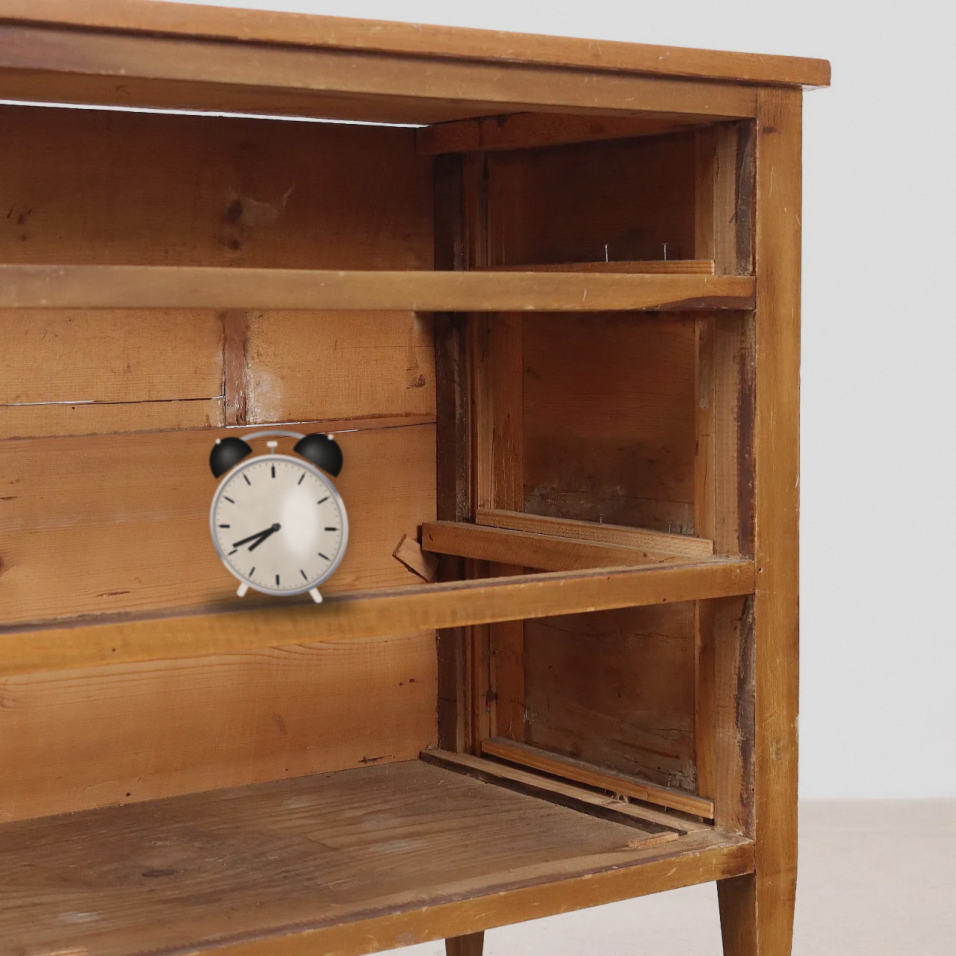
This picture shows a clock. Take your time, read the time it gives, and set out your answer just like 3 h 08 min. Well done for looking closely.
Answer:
7 h 41 min
